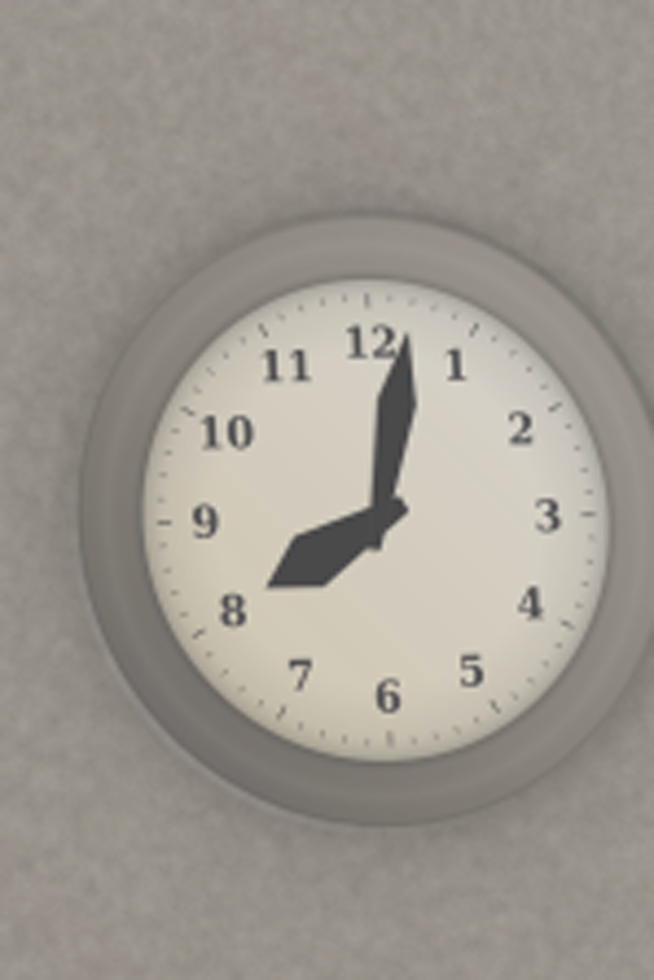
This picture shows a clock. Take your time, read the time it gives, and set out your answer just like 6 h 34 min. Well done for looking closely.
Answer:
8 h 02 min
